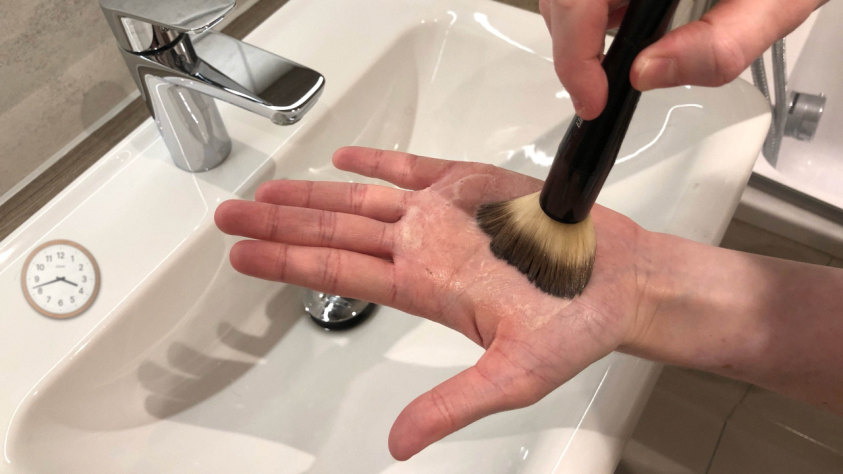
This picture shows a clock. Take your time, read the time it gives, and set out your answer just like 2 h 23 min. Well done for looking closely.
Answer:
3 h 42 min
